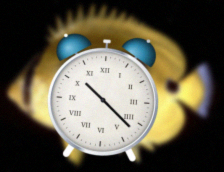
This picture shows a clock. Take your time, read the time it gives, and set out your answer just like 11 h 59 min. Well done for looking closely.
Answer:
10 h 22 min
